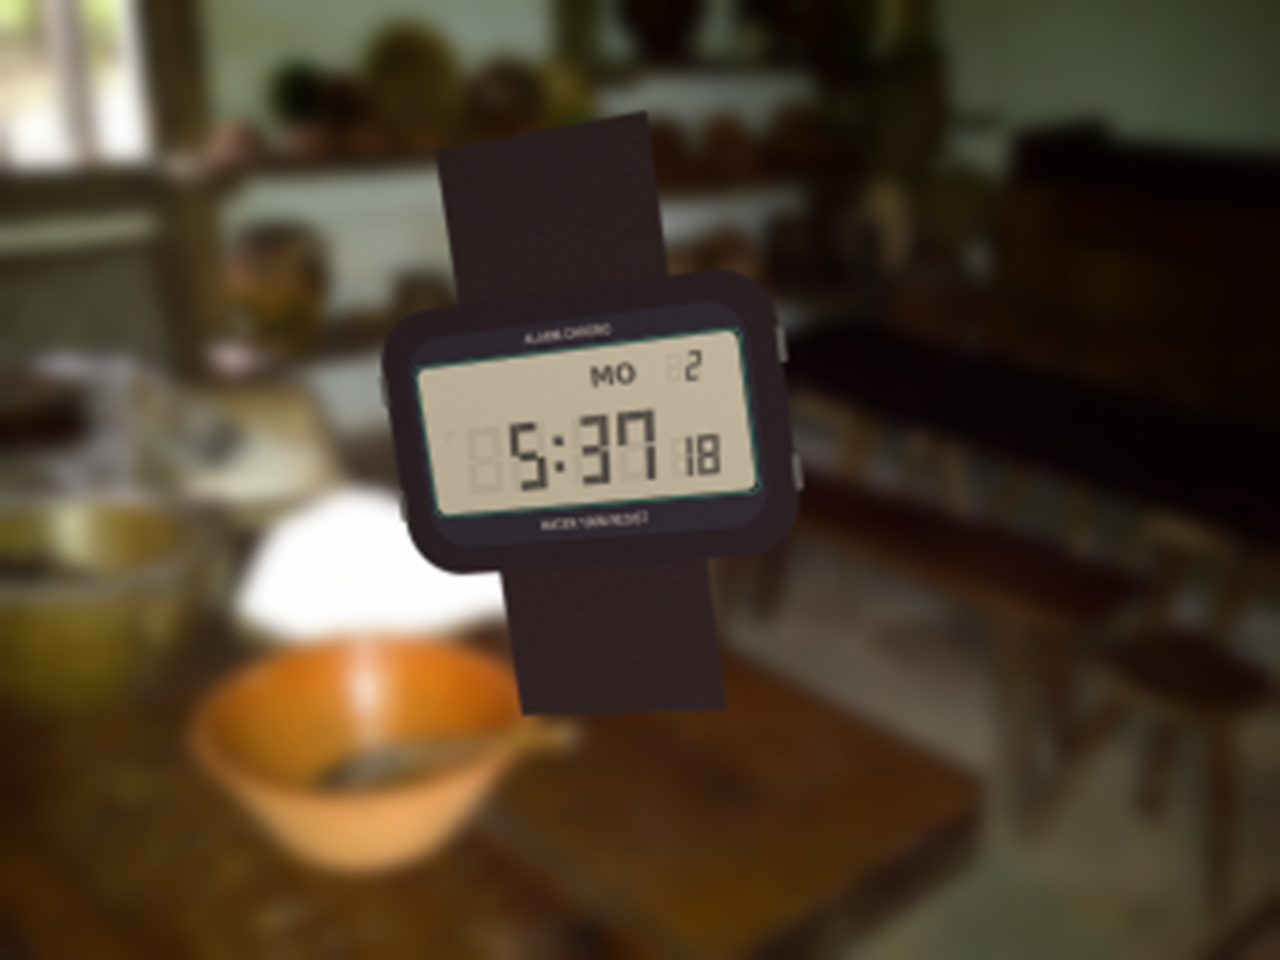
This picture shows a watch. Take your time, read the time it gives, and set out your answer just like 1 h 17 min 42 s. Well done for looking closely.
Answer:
5 h 37 min 18 s
